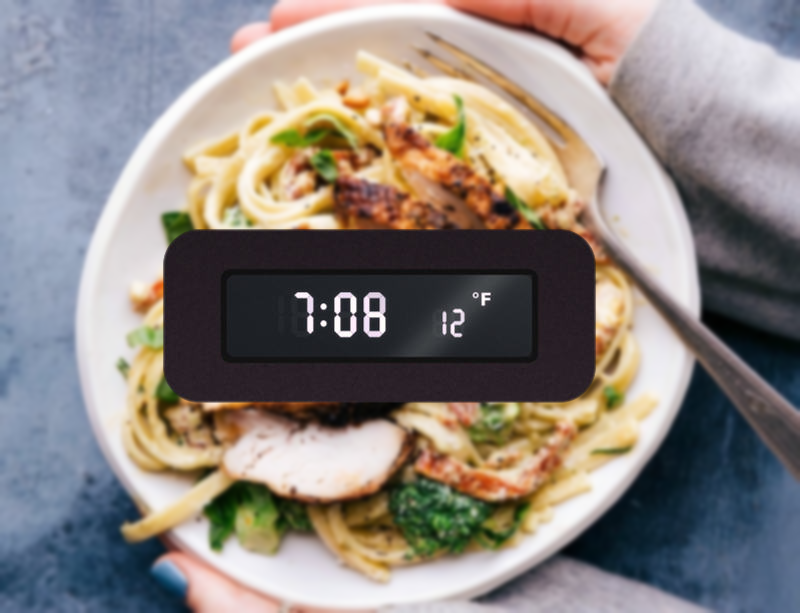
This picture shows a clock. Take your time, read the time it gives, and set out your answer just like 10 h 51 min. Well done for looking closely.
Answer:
7 h 08 min
